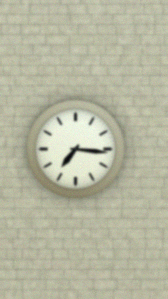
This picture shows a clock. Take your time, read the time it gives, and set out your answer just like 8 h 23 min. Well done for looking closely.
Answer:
7 h 16 min
